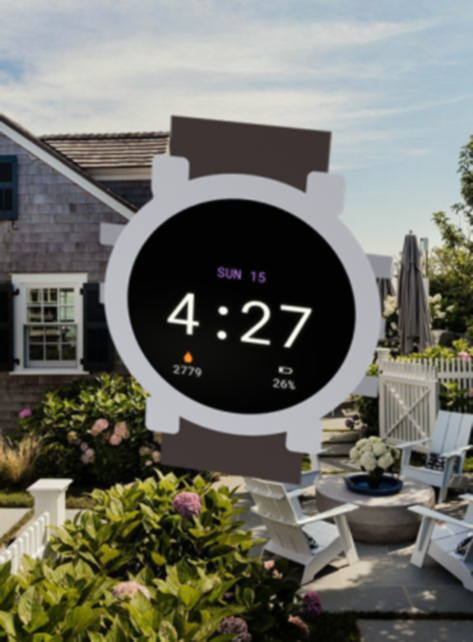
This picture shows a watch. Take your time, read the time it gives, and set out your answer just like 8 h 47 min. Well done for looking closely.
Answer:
4 h 27 min
